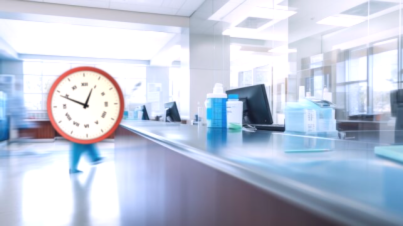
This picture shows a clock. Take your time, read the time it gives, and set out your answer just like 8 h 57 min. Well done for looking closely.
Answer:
12 h 49 min
